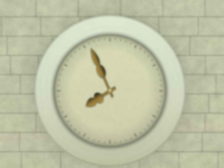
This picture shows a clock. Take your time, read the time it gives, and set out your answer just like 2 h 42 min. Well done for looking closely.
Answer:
7 h 56 min
